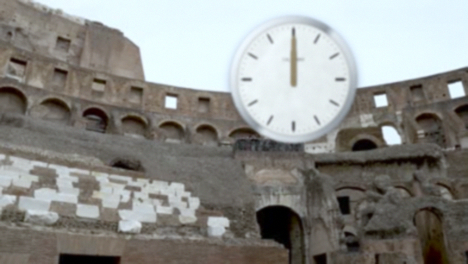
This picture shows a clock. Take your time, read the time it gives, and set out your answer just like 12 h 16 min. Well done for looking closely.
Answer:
12 h 00 min
